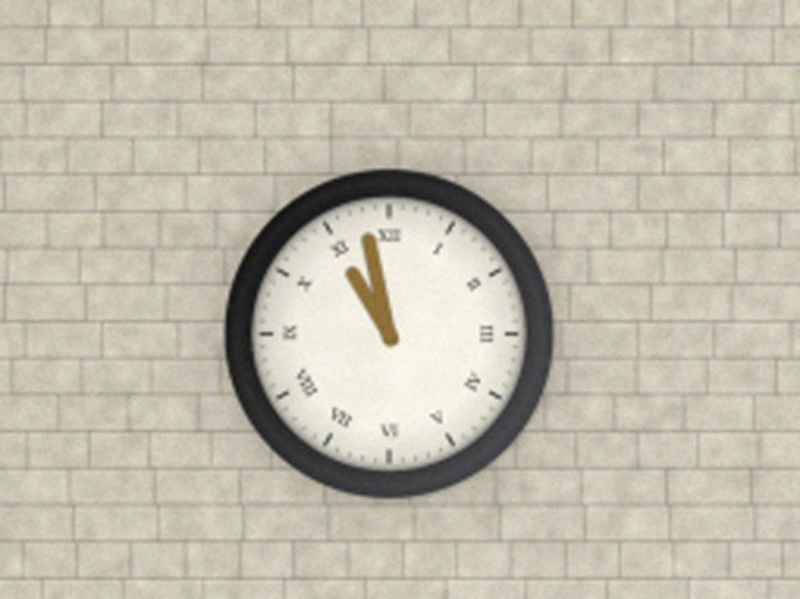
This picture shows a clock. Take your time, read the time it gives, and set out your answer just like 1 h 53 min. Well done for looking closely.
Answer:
10 h 58 min
